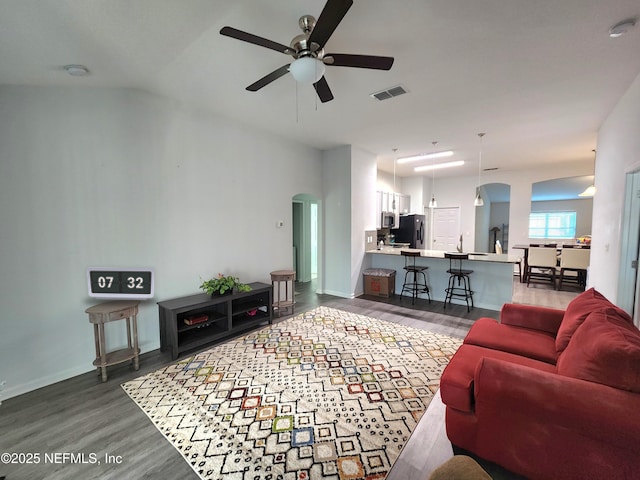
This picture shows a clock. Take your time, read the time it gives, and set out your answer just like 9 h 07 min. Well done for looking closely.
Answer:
7 h 32 min
